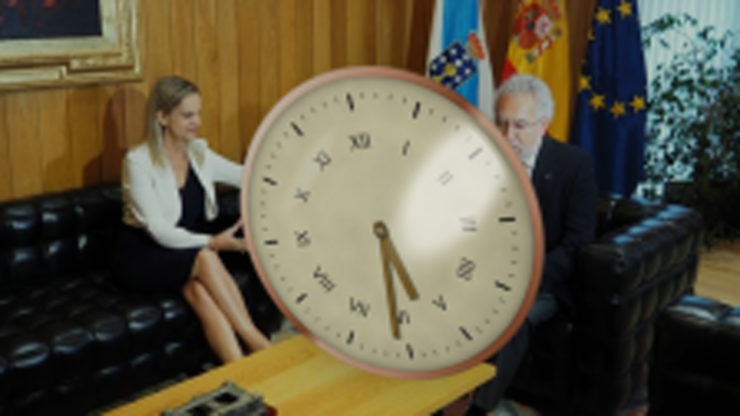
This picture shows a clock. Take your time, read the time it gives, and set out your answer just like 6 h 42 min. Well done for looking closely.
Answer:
5 h 31 min
